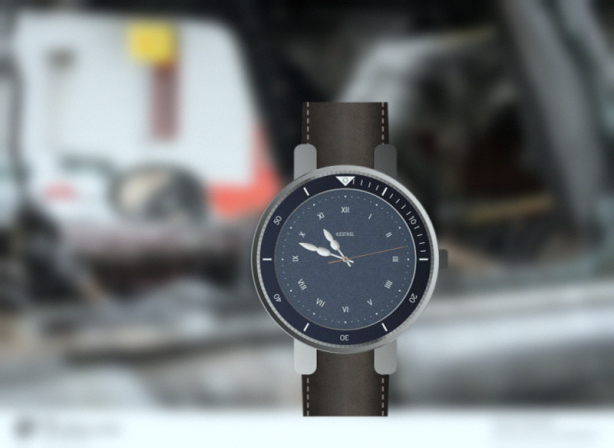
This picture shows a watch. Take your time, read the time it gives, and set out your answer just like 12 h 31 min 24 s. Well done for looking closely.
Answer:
10 h 48 min 13 s
